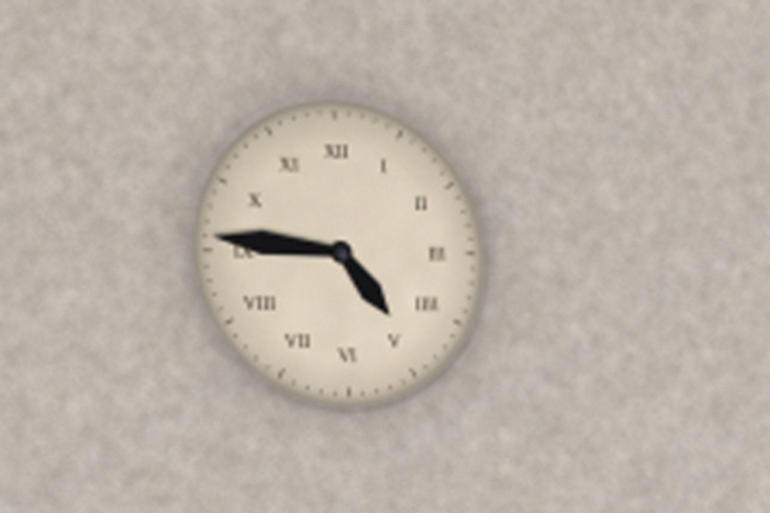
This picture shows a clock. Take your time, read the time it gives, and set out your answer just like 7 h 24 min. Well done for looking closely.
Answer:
4 h 46 min
